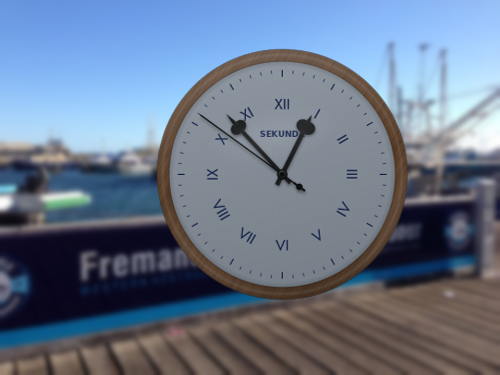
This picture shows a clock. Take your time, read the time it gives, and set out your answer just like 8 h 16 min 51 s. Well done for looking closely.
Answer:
12 h 52 min 51 s
